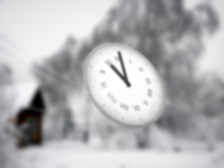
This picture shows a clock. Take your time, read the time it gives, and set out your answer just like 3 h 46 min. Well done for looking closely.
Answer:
11 h 01 min
